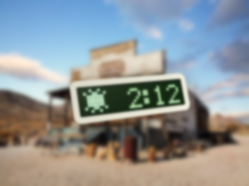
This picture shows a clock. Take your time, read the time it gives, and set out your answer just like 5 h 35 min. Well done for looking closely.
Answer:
2 h 12 min
